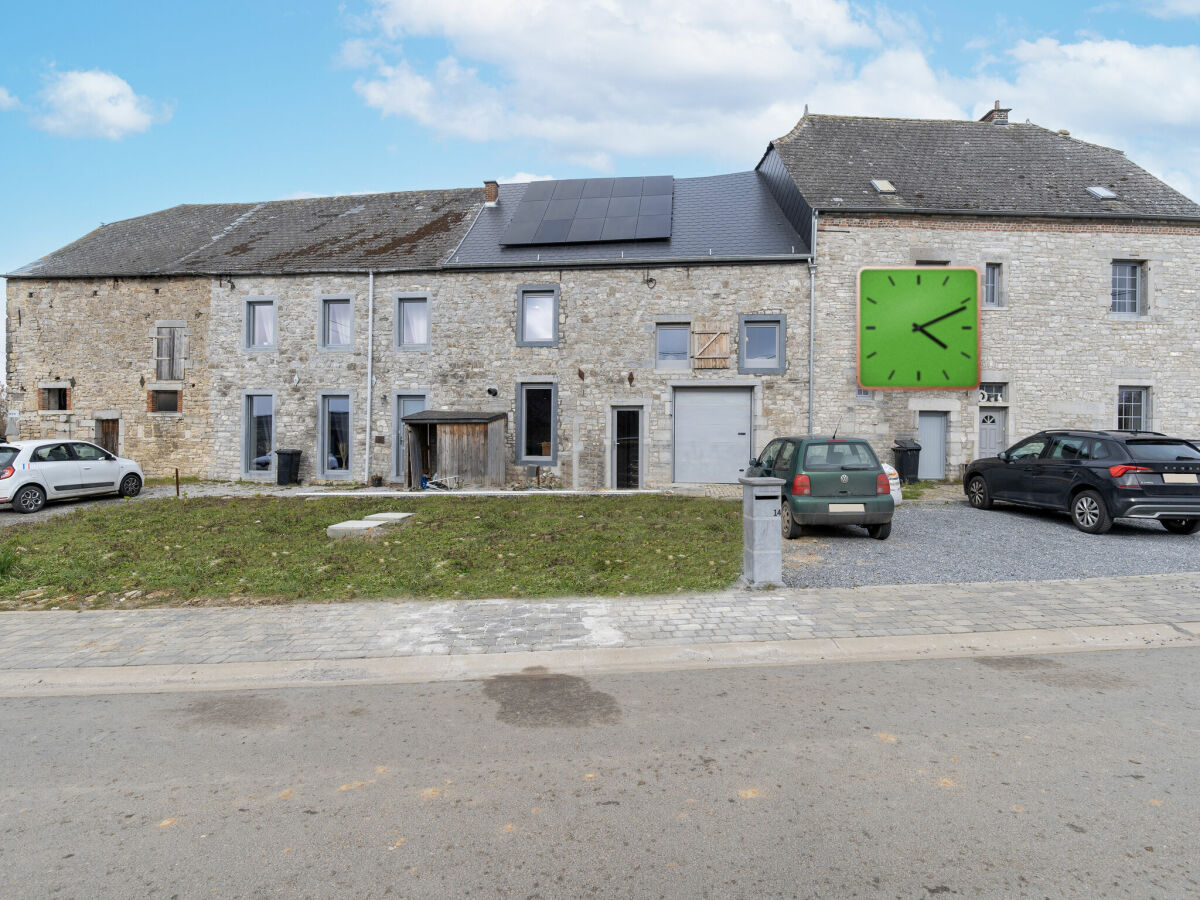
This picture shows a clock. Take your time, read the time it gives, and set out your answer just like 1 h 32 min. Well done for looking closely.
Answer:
4 h 11 min
